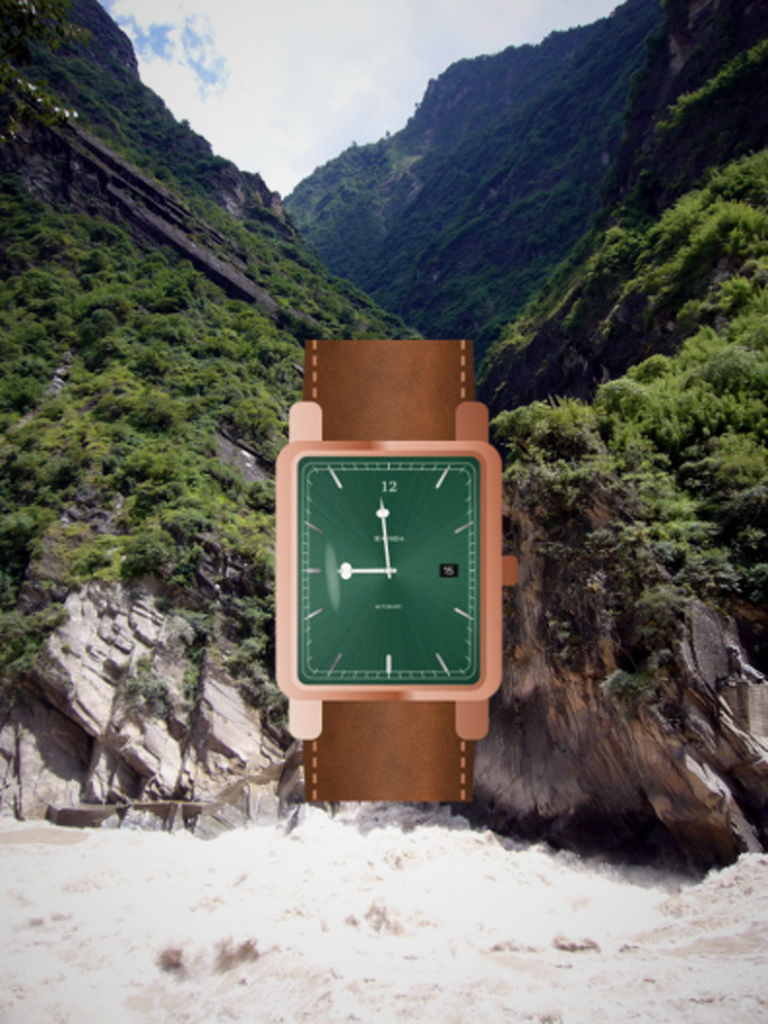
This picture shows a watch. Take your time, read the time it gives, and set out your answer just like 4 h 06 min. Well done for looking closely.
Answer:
8 h 59 min
